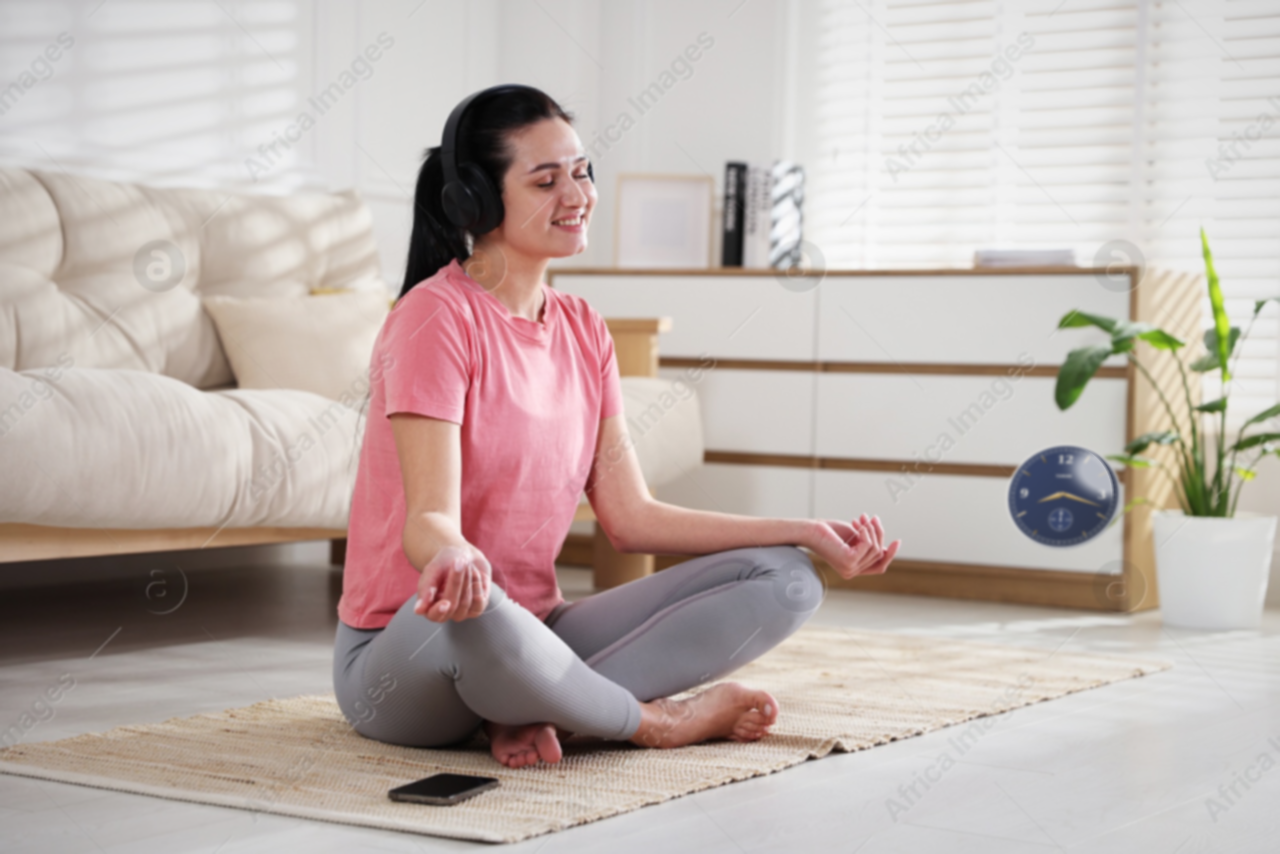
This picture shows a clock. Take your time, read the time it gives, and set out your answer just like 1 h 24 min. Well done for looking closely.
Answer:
8 h 18 min
